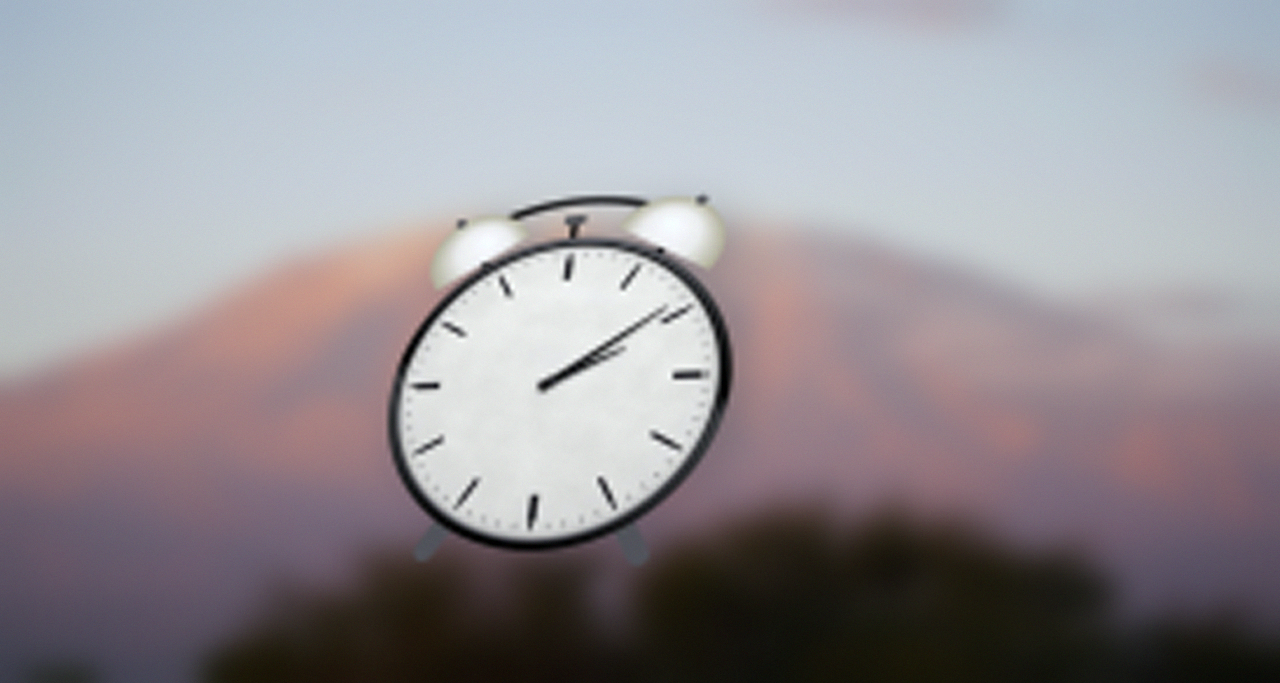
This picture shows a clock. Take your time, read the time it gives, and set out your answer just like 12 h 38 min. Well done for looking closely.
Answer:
2 h 09 min
